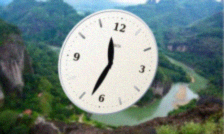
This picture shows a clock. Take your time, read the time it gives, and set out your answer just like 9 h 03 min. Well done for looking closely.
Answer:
11 h 33 min
